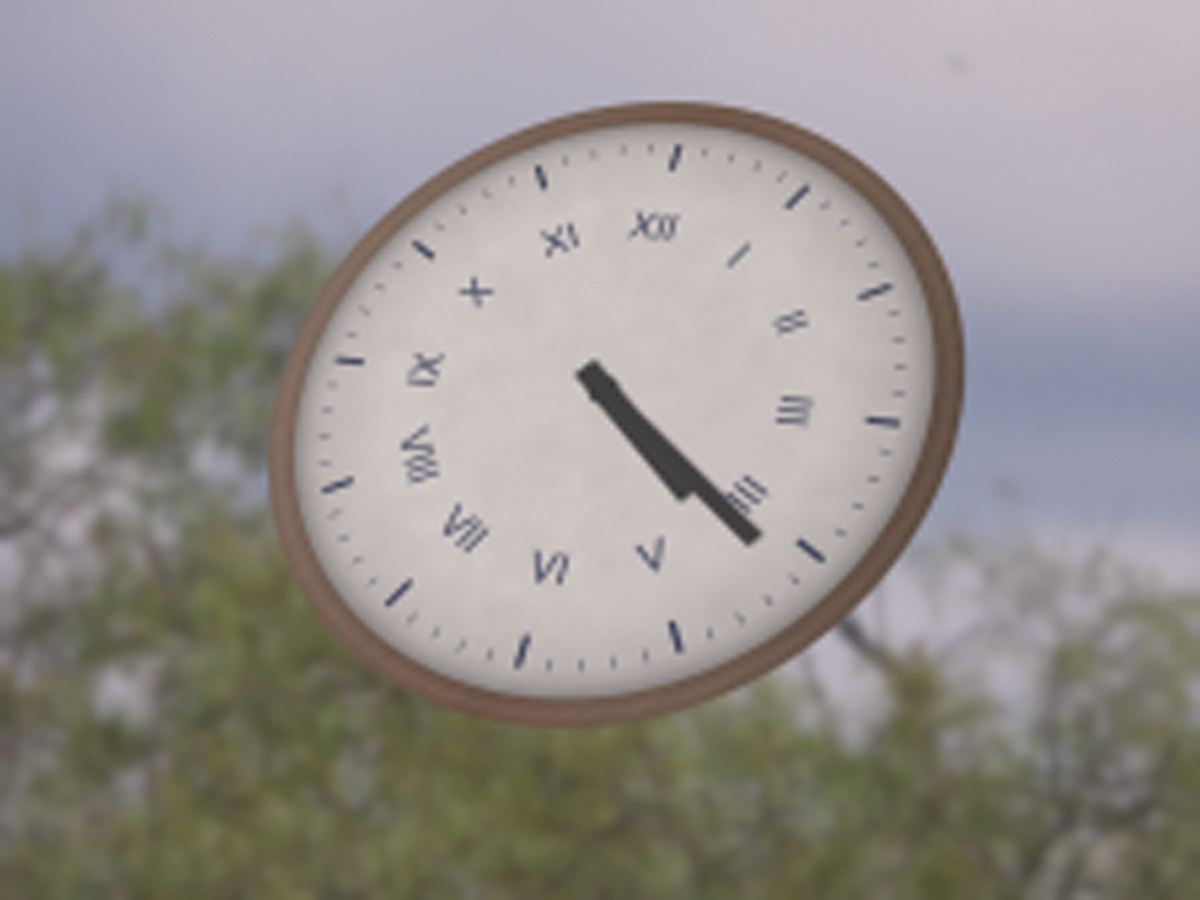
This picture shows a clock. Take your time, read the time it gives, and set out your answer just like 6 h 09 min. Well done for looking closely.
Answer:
4 h 21 min
